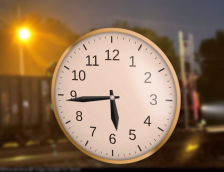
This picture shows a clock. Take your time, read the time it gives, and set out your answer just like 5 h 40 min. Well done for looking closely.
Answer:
5 h 44 min
